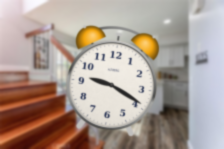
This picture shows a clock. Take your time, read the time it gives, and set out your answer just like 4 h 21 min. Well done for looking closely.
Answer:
9 h 19 min
